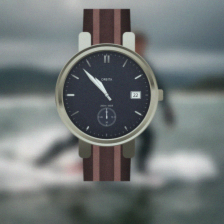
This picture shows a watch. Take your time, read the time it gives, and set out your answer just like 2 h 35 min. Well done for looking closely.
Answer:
10 h 53 min
